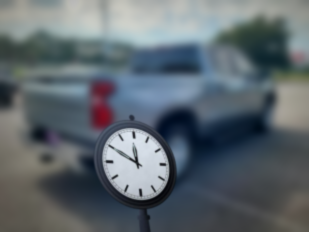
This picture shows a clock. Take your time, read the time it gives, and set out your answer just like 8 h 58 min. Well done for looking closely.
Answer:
11 h 50 min
